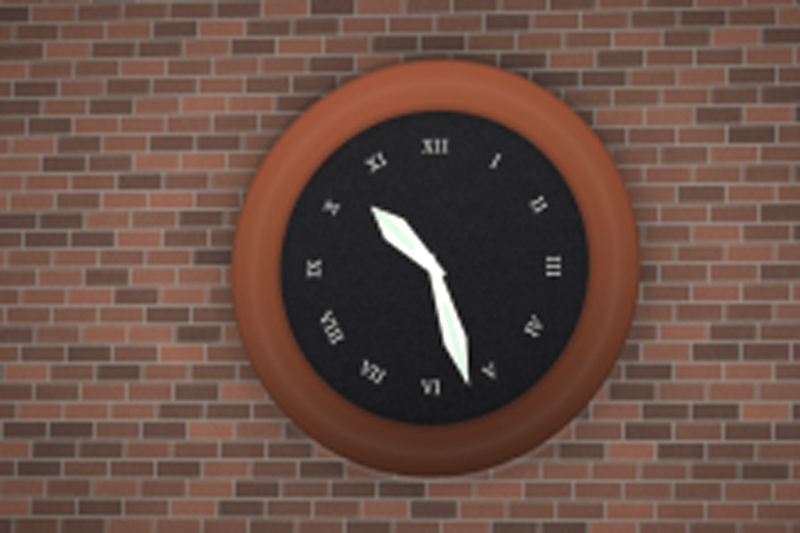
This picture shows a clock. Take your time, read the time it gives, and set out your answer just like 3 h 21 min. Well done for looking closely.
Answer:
10 h 27 min
